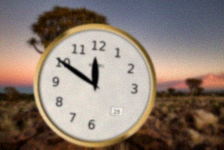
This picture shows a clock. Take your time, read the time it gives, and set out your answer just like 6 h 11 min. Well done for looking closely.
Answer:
11 h 50 min
